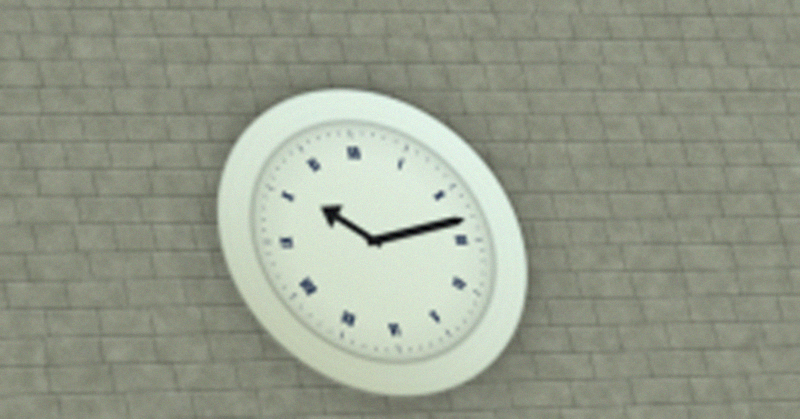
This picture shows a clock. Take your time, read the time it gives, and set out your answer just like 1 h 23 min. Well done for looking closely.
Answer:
10 h 13 min
